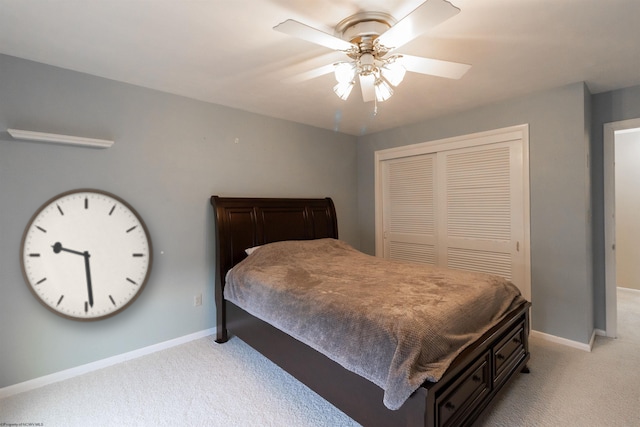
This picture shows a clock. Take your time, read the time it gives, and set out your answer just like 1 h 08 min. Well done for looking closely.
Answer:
9 h 29 min
